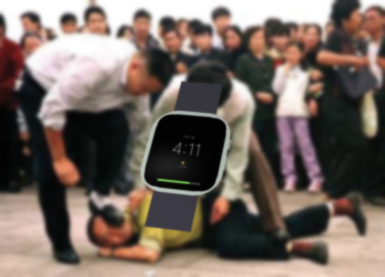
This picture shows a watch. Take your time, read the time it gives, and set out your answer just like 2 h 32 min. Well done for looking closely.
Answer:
4 h 11 min
